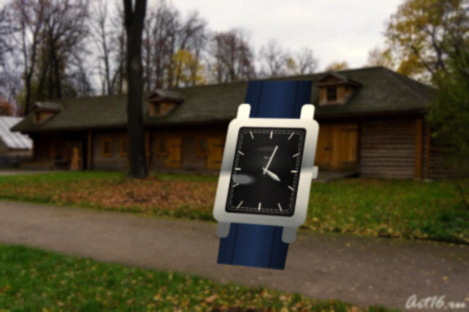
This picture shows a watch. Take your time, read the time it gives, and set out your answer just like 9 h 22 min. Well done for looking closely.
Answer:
4 h 03 min
